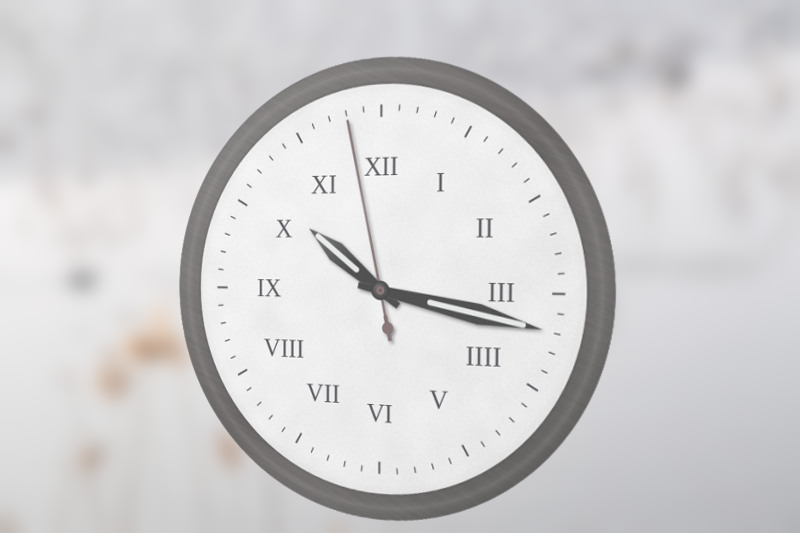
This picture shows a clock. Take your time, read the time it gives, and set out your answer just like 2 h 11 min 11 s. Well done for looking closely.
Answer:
10 h 16 min 58 s
